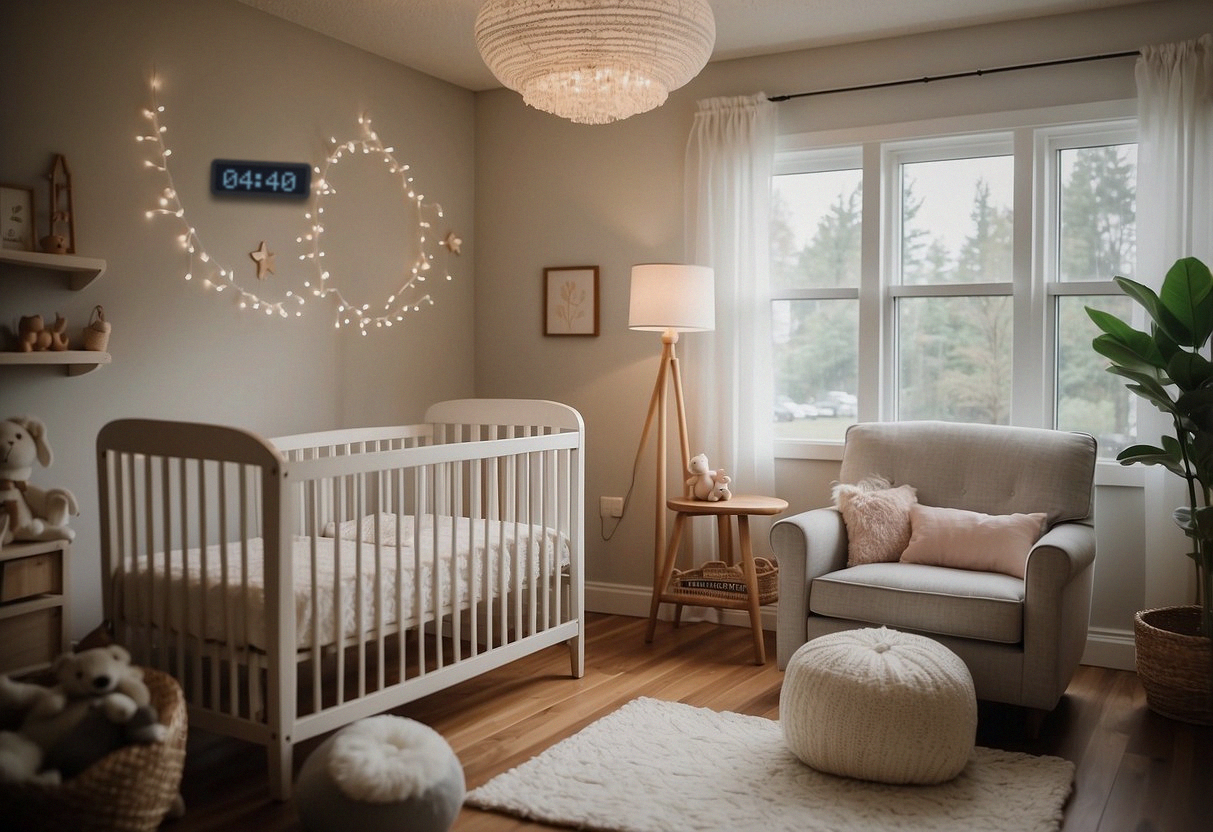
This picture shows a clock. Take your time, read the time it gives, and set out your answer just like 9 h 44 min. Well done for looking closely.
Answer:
4 h 40 min
